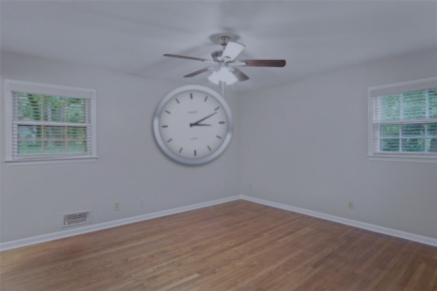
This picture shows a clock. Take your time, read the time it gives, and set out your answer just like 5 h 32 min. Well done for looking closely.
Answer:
3 h 11 min
